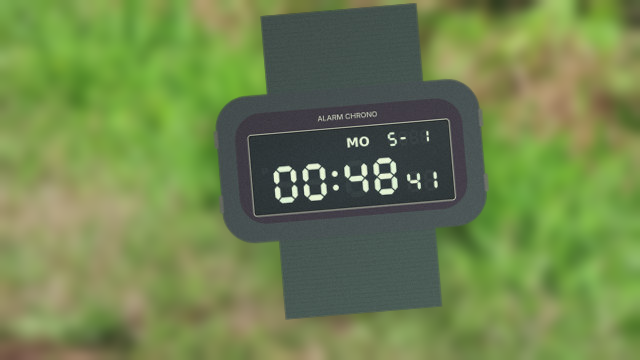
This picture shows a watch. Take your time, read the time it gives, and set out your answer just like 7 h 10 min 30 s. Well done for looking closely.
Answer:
0 h 48 min 41 s
